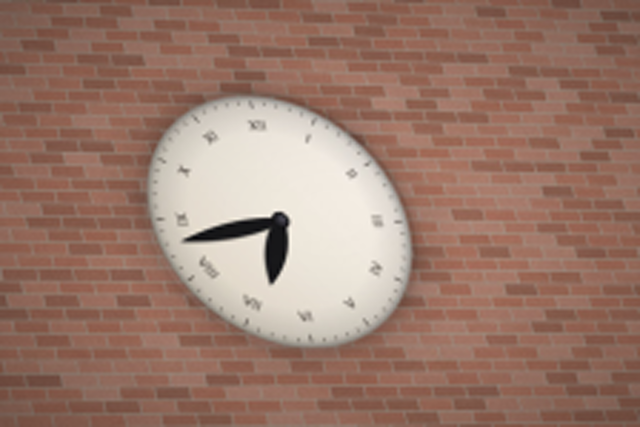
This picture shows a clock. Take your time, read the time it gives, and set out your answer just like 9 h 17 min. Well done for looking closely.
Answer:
6 h 43 min
